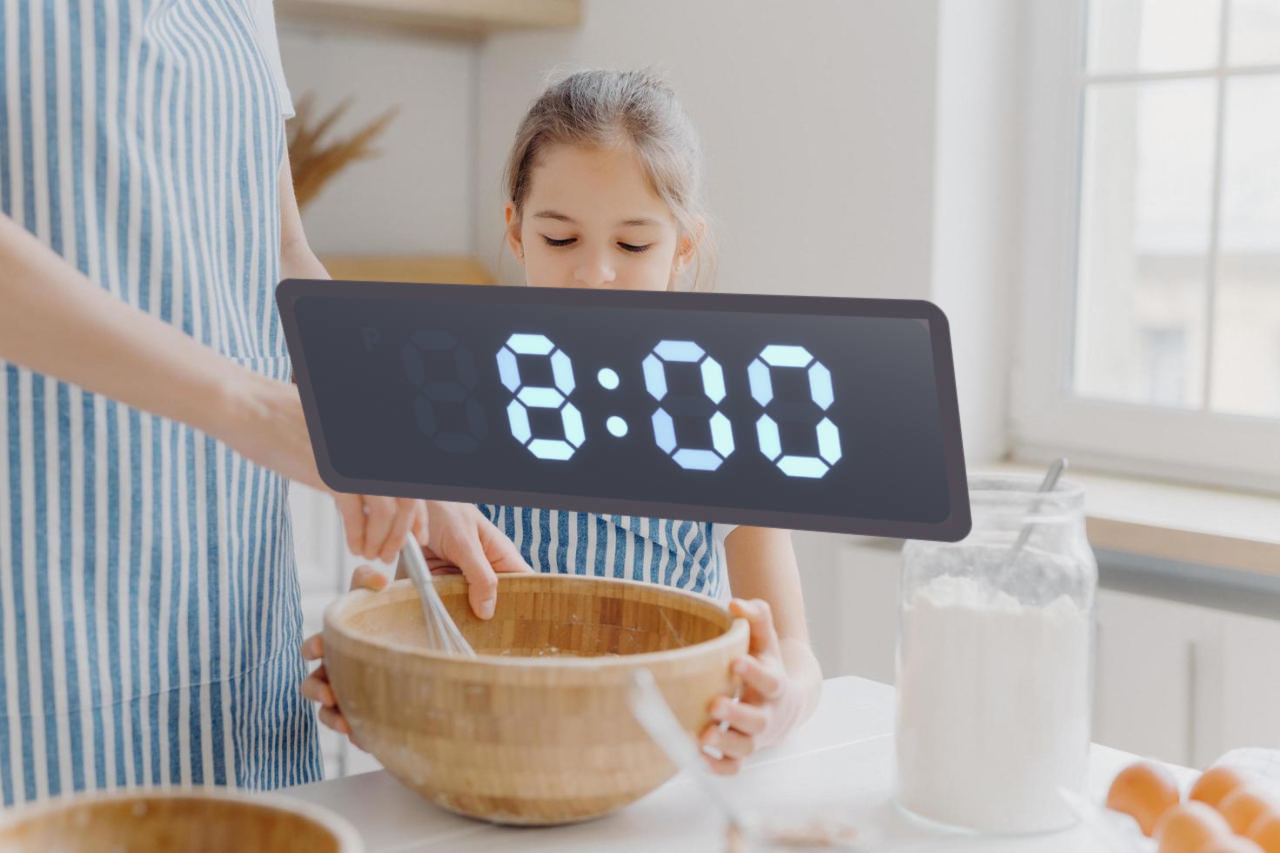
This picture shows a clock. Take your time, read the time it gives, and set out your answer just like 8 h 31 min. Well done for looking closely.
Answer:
8 h 00 min
